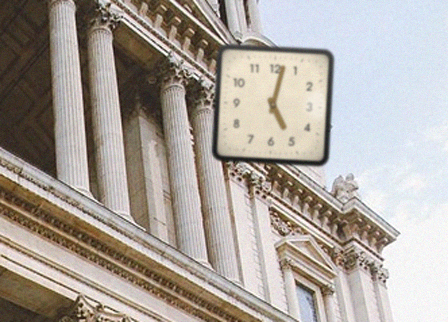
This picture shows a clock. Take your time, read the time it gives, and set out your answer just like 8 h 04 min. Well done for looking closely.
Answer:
5 h 02 min
